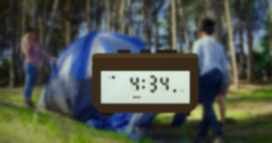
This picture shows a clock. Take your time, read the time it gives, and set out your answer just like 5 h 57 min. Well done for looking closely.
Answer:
4 h 34 min
